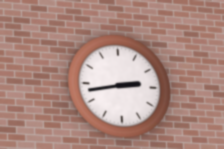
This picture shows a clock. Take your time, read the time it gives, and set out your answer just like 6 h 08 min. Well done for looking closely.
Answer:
2 h 43 min
